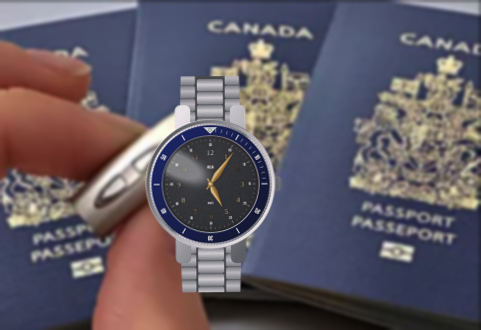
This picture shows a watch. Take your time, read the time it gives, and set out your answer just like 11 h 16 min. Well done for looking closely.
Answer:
5 h 06 min
